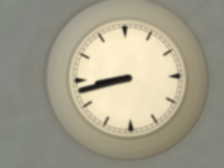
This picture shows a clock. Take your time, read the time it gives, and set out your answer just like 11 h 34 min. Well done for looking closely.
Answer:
8 h 43 min
